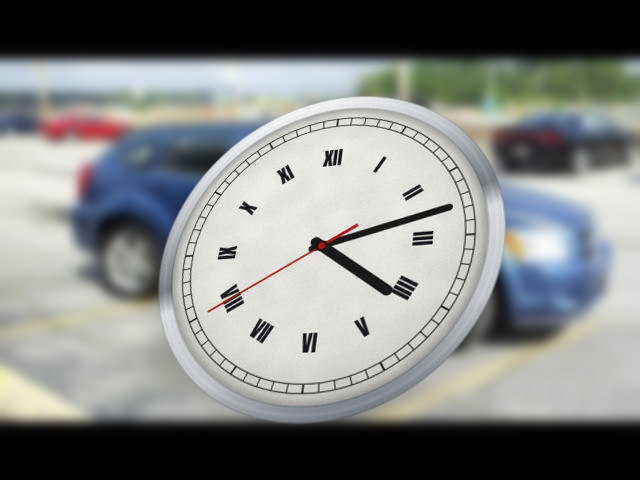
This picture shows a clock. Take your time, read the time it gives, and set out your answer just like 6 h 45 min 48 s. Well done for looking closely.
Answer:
4 h 12 min 40 s
